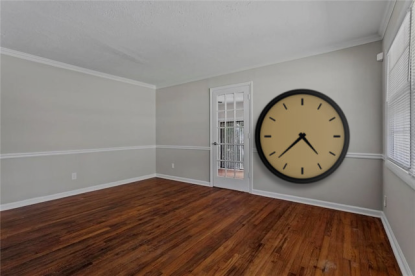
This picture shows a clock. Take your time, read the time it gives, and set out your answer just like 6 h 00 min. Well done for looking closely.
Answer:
4 h 38 min
